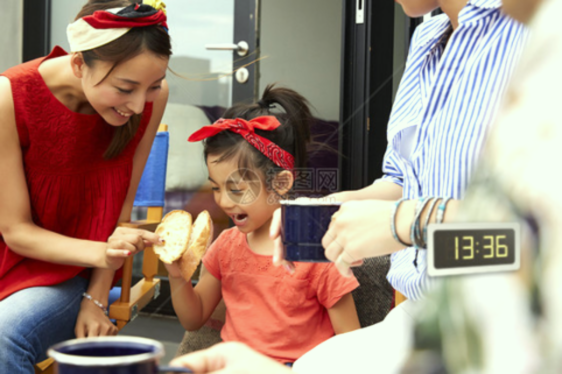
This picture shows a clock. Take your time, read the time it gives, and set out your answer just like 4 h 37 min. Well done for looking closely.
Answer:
13 h 36 min
